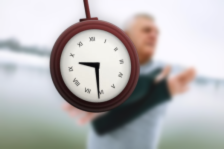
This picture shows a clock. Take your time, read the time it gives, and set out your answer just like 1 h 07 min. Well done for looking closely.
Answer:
9 h 31 min
